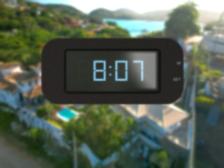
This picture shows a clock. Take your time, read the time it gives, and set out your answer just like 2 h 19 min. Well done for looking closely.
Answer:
8 h 07 min
